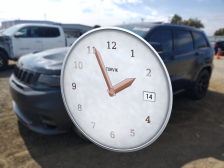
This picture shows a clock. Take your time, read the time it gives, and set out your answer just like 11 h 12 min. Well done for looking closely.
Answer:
1 h 56 min
